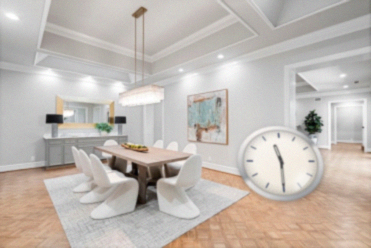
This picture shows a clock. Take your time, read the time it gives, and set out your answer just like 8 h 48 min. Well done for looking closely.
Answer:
11 h 30 min
